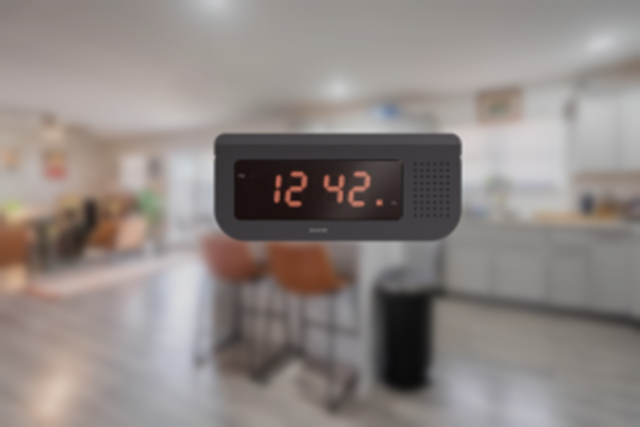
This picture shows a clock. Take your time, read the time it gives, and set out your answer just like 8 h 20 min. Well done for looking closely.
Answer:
12 h 42 min
